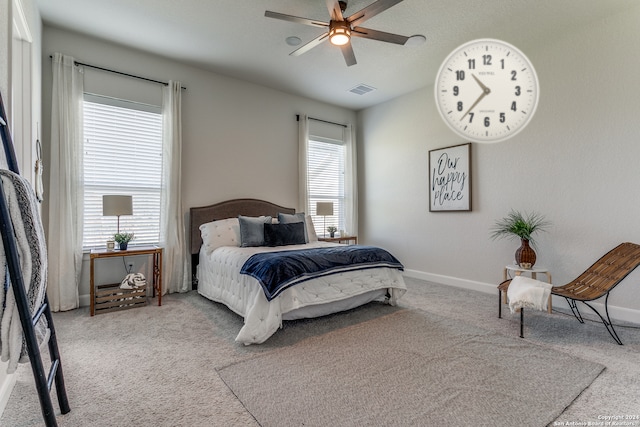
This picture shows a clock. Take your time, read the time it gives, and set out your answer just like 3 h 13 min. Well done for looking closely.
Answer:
10 h 37 min
